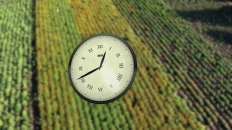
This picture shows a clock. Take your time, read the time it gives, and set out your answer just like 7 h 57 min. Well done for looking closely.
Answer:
12 h 41 min
